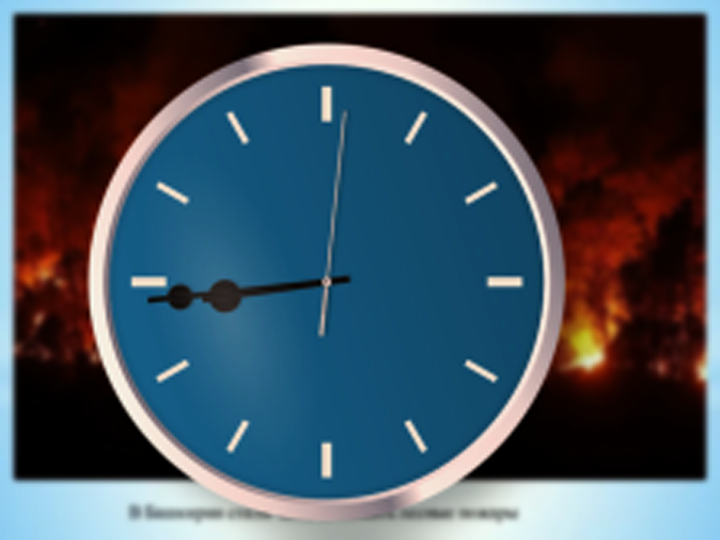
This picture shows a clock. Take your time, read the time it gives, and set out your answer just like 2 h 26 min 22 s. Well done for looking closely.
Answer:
8 h 44 min 01 s
